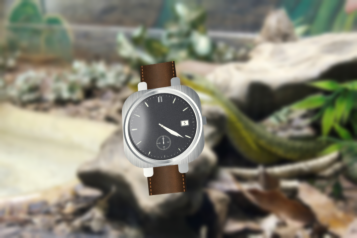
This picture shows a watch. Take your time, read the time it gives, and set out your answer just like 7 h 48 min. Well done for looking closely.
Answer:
4 h 21 min
